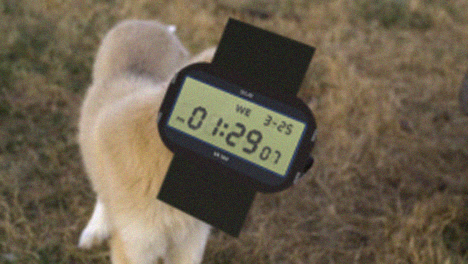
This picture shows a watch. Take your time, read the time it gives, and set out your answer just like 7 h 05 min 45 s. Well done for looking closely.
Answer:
1 h 29 min 07 s
